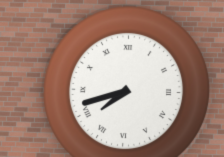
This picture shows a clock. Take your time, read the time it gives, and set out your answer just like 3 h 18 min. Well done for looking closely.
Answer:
7 h 42 min
